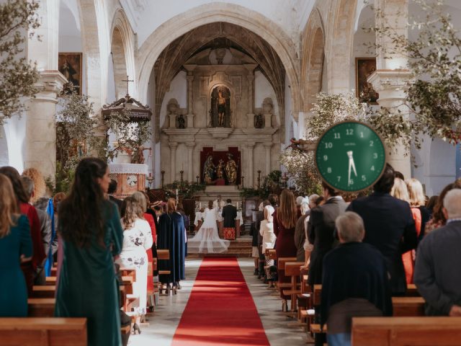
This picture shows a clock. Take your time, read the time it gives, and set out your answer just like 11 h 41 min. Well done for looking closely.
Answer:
5 h 31 min
